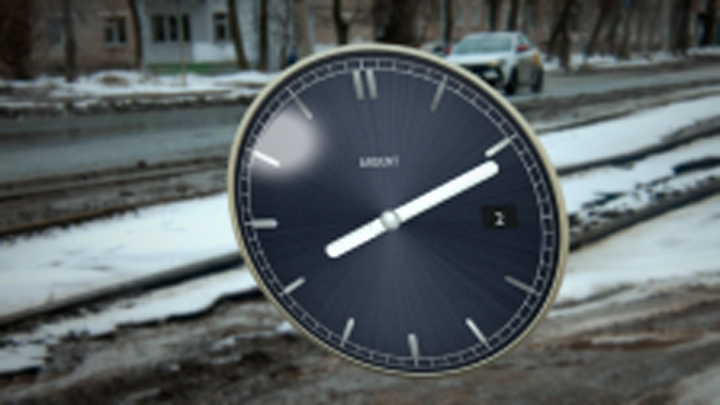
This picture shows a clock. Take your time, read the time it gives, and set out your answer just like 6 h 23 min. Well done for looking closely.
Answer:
8 h 11 min
